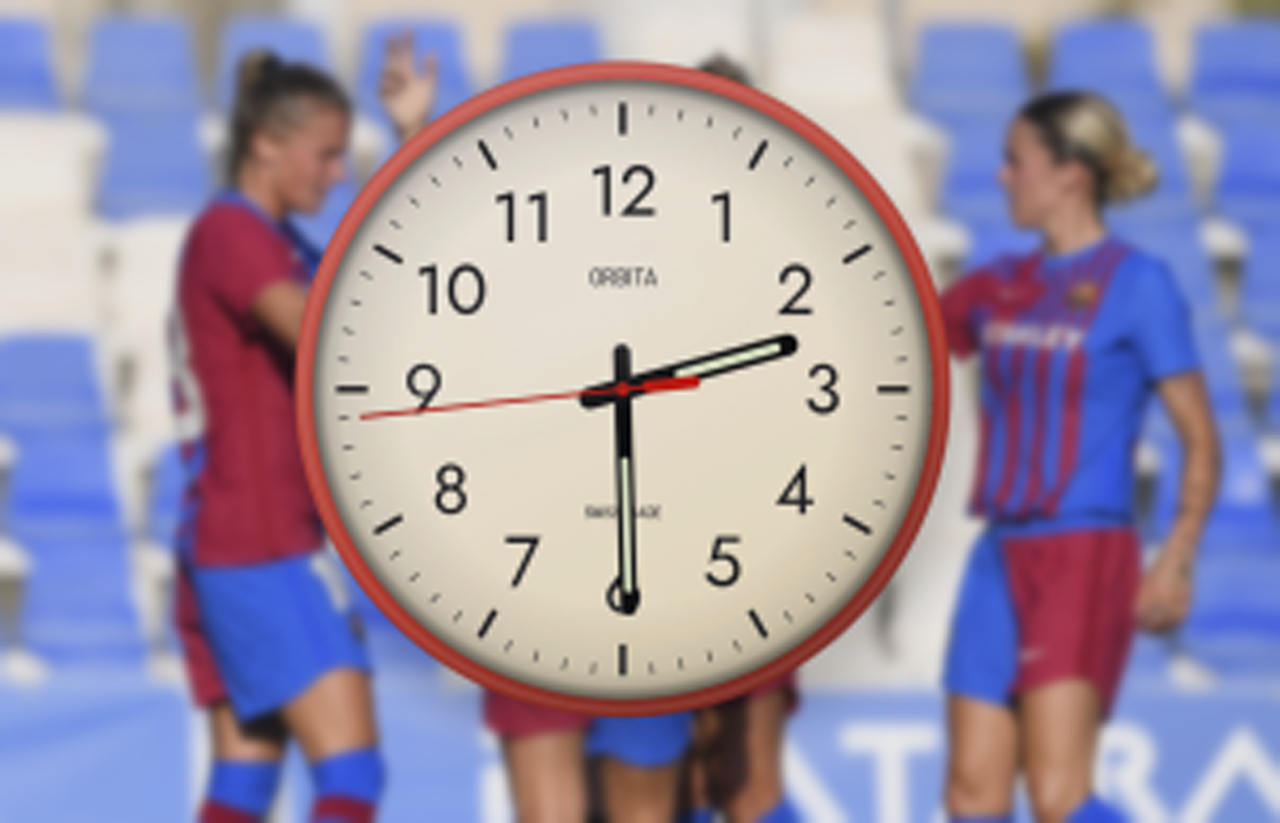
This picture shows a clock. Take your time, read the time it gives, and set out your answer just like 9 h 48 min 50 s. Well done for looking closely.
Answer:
2 h 29 min 44 s
